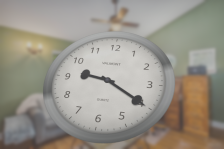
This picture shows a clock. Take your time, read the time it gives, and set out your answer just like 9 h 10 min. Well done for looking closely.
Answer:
9 h 20 min
